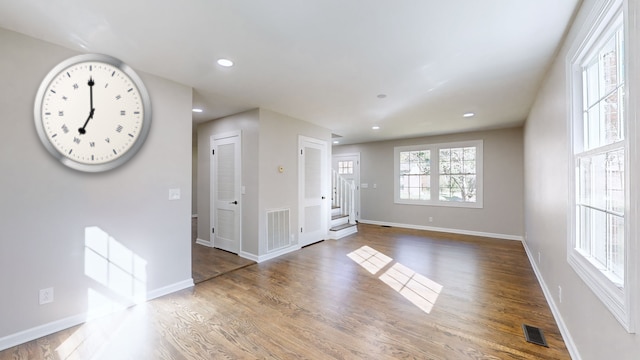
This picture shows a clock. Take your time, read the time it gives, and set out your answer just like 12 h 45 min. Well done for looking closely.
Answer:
7 h 00 min
